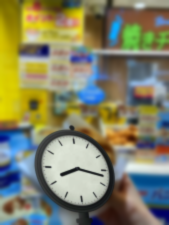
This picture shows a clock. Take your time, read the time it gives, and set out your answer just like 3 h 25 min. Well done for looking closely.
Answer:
8 h 17 min
